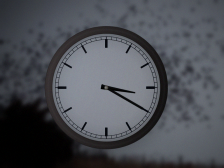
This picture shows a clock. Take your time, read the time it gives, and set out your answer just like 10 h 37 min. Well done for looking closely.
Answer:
3 h 20 min
